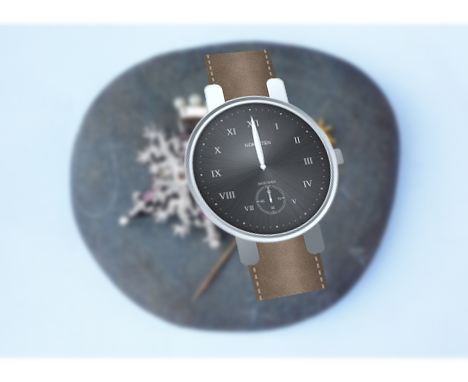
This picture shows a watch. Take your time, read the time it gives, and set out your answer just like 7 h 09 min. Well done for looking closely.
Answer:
12 h 00 min
